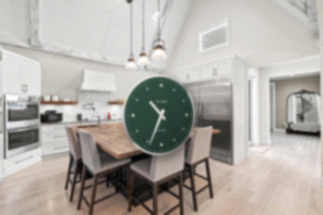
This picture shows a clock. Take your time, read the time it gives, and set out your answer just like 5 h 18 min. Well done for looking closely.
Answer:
10 h 34 min
